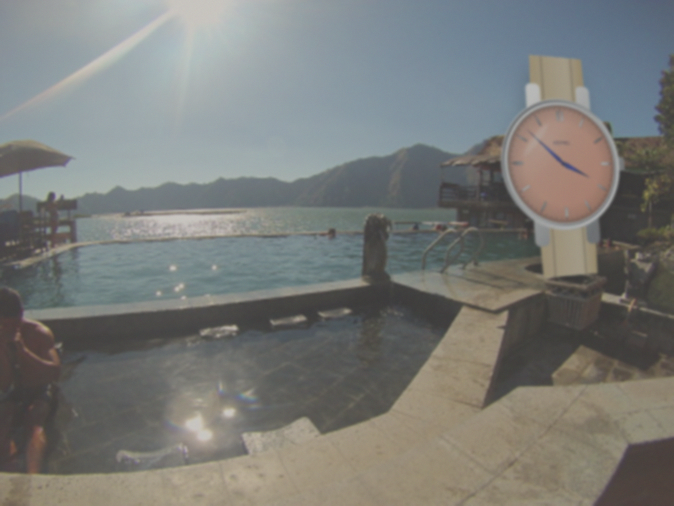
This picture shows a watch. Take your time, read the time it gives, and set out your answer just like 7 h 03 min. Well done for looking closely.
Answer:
3 h 52 min
